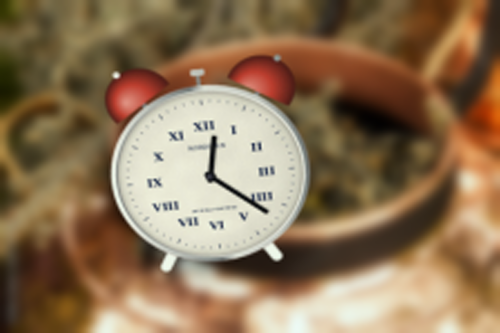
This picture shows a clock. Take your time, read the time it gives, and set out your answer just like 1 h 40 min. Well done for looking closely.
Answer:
12 h 22 min
